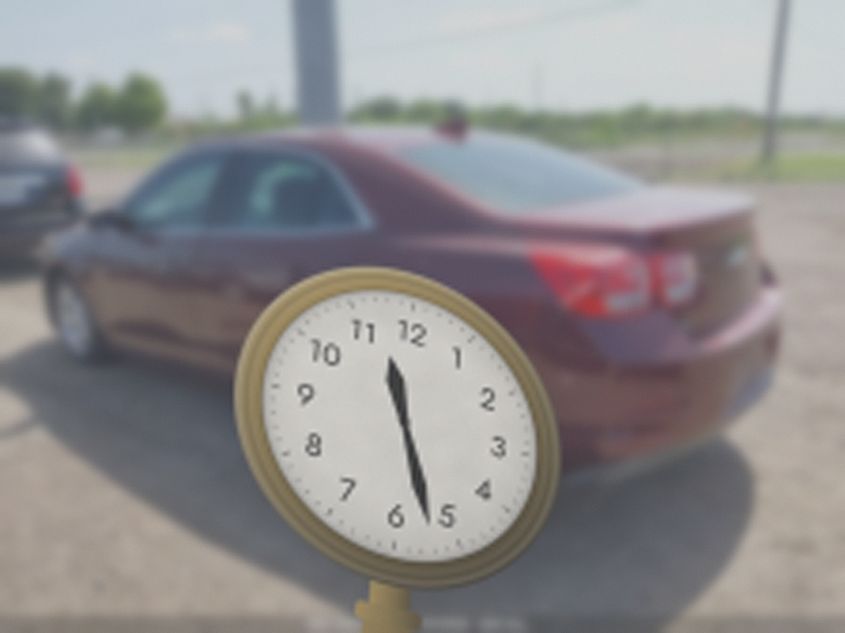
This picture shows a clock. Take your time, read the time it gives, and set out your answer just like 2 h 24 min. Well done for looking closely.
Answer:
11 h 27 min
